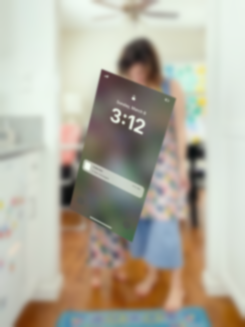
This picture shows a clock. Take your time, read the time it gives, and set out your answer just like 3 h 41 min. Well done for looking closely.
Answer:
3 h 12 min
